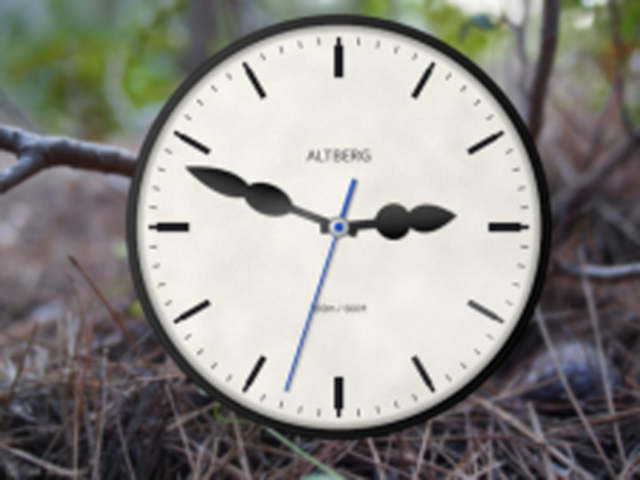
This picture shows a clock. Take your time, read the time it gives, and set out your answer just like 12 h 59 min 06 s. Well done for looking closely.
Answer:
2 h 48 min 33 s
